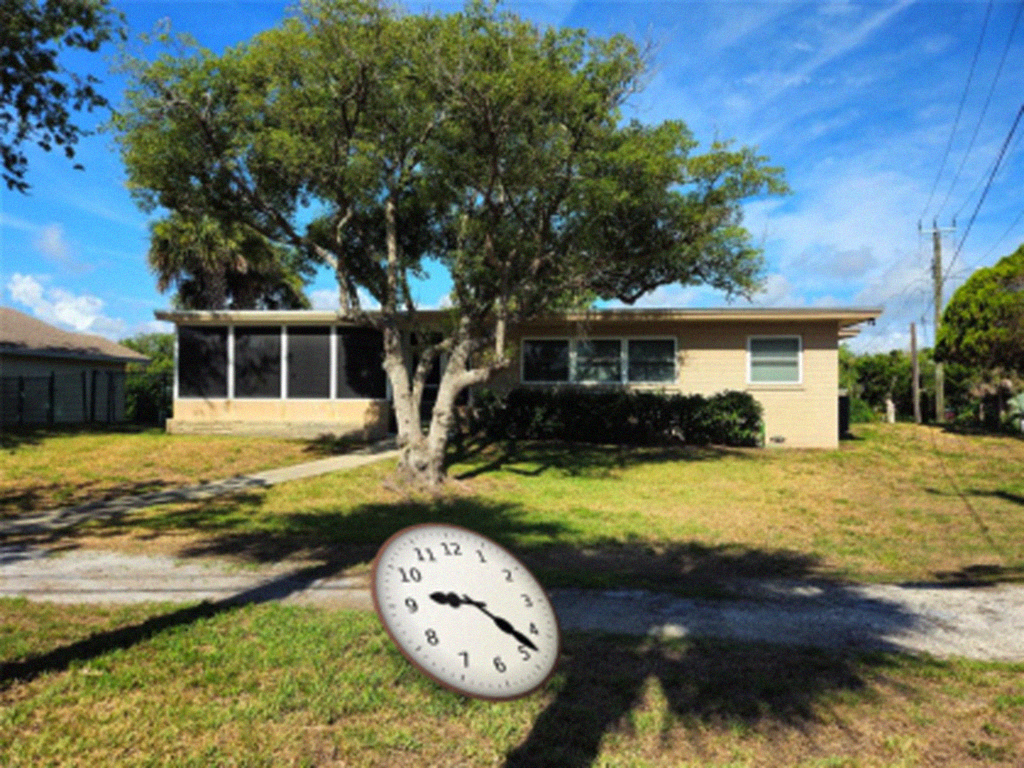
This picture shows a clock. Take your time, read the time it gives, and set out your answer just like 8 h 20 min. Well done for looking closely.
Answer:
9 h 23 min
